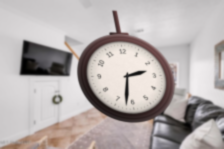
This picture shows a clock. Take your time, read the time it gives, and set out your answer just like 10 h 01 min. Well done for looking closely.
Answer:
2 h 32 min
